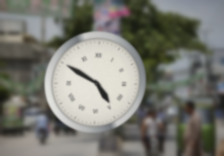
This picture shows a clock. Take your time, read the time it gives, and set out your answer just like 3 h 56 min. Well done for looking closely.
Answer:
4 h 50 min
